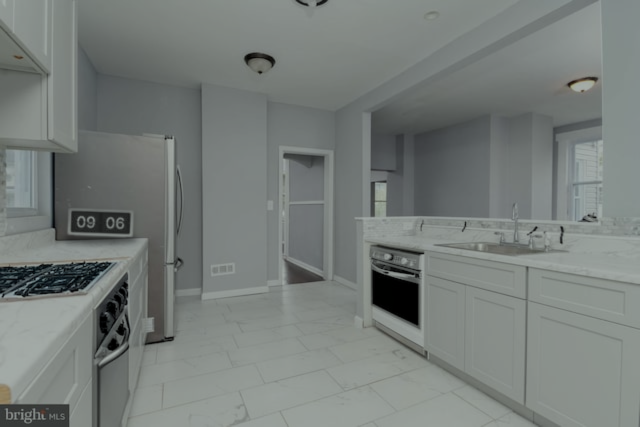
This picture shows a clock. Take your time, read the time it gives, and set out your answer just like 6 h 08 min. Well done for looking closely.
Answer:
9 h 06 min
